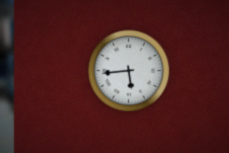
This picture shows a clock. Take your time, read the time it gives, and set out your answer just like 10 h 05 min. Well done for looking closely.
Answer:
5 h 44 min
